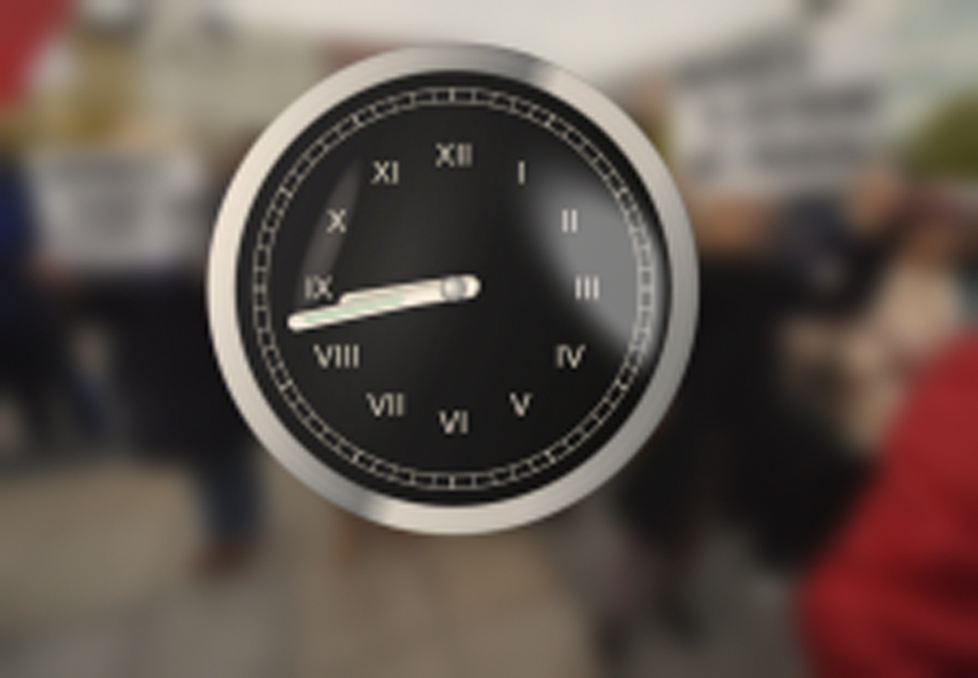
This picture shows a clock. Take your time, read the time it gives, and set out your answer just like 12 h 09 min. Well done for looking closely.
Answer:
8 h 43 min
